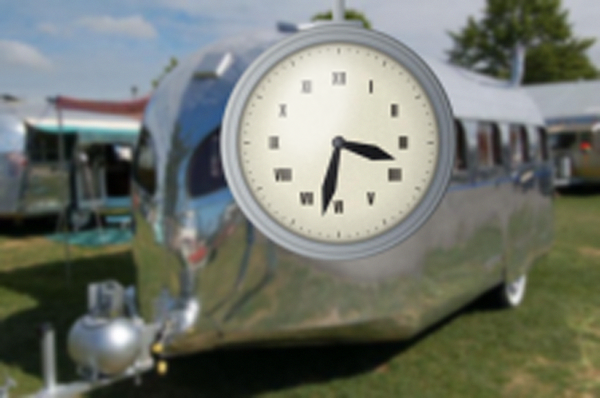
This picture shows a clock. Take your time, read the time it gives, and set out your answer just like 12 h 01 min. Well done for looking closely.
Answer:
3 h 32 min
